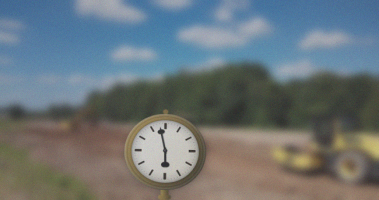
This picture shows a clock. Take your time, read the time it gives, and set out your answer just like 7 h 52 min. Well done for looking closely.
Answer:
5 h 58 min
